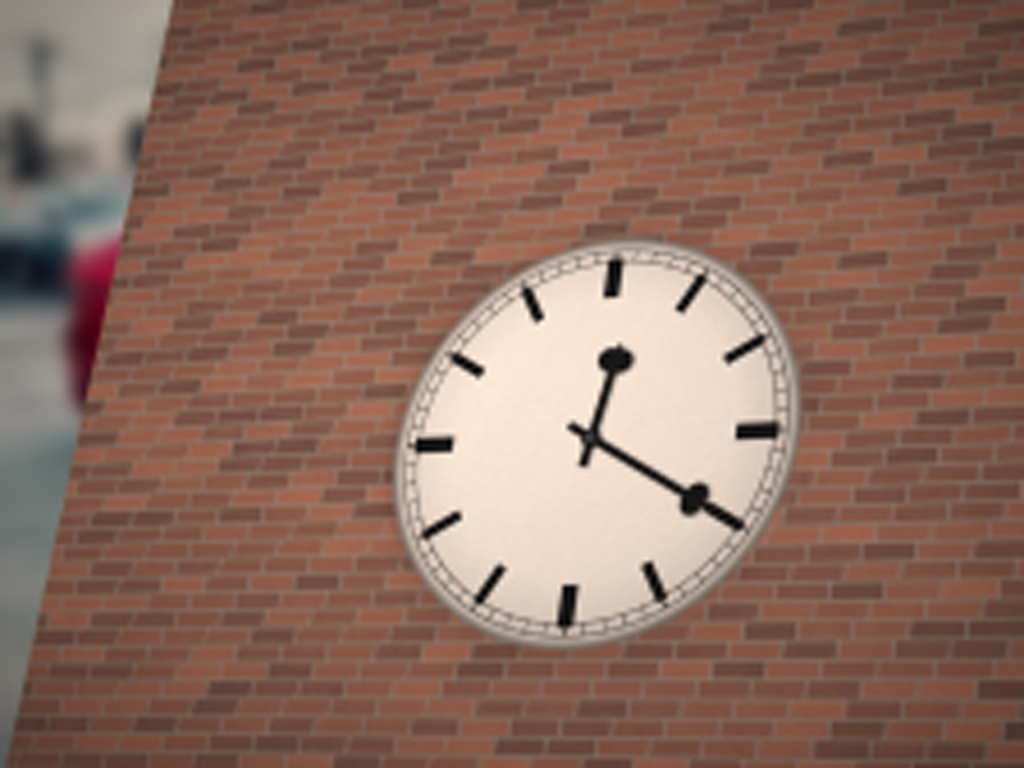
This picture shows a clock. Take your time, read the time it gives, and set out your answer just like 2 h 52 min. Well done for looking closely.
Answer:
12 h 20 min
